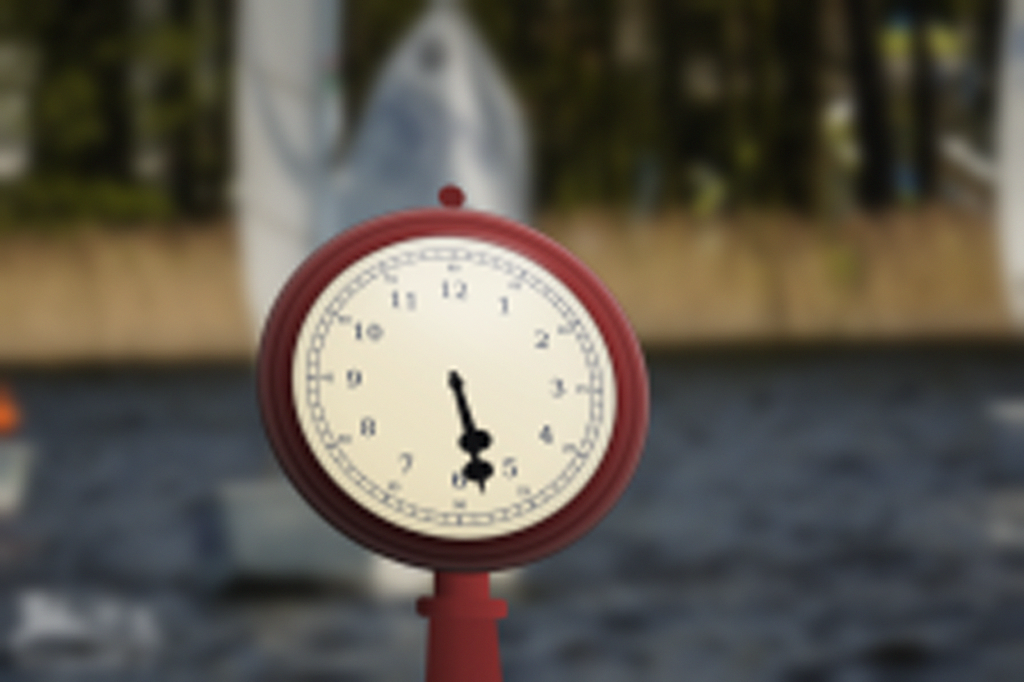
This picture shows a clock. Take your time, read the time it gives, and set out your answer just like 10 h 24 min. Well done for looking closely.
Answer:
5 h 28 min
